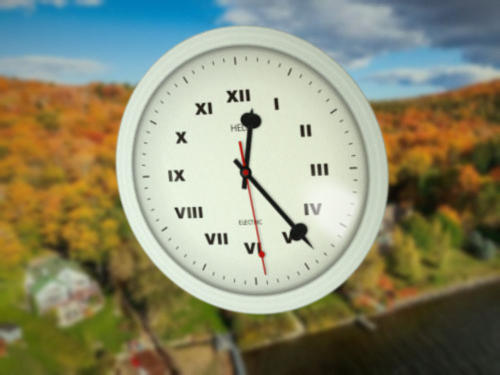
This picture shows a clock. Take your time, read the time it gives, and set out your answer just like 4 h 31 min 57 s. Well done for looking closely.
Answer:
12 h 23 min 29 s
